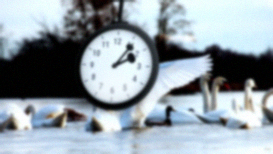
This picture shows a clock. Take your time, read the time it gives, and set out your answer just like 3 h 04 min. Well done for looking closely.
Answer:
2 h 06 min
